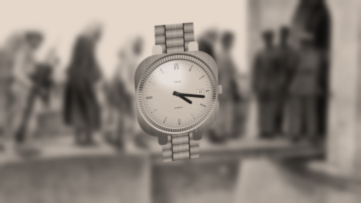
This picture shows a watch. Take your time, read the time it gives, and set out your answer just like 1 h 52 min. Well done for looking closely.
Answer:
4 h 17 min
